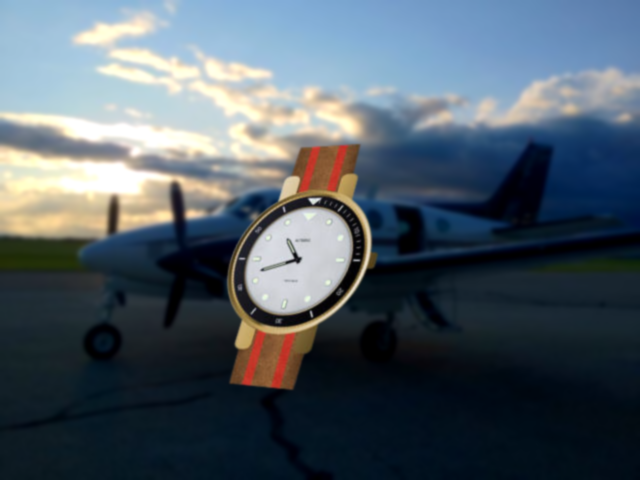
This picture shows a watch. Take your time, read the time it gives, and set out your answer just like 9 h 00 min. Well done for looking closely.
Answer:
10 h 42 min
